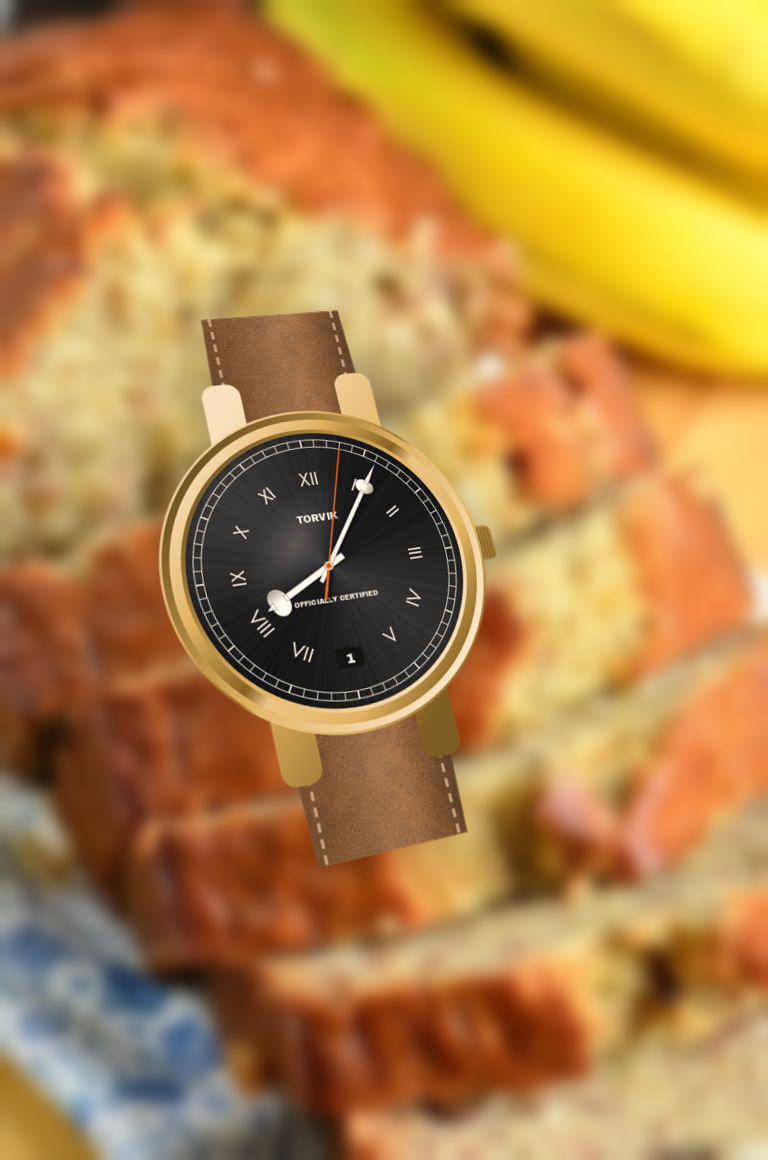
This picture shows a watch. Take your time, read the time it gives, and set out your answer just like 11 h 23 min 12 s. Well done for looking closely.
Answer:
8 h 06 min 03 s
